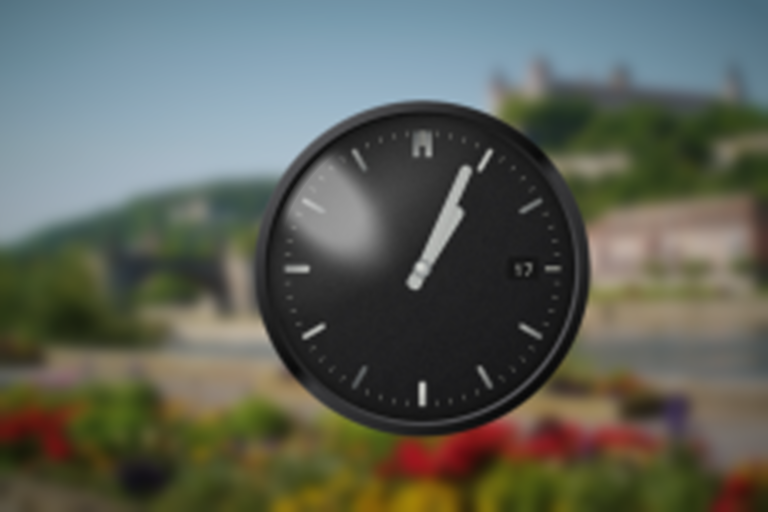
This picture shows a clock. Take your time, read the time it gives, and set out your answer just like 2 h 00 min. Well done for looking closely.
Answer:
1 h 04 min
